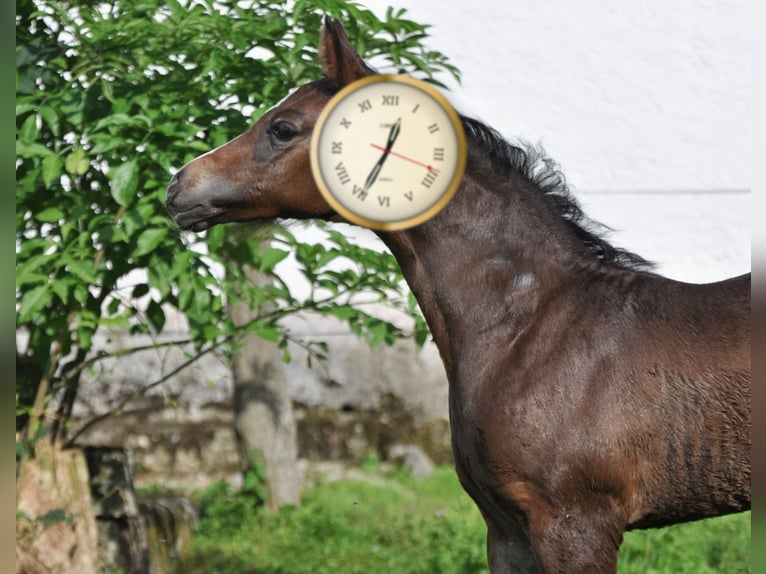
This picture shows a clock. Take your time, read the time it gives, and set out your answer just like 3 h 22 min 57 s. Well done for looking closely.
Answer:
12 h 34 min 18 s
